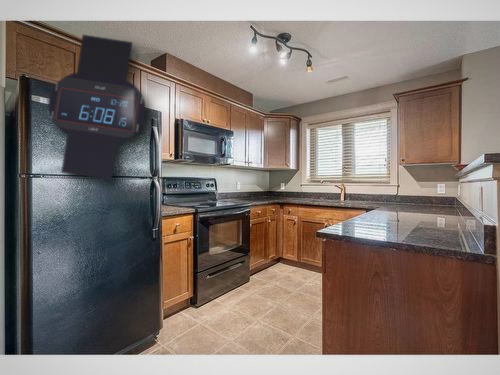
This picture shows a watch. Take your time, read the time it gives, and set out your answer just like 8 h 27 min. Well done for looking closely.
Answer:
6 h 08 min
